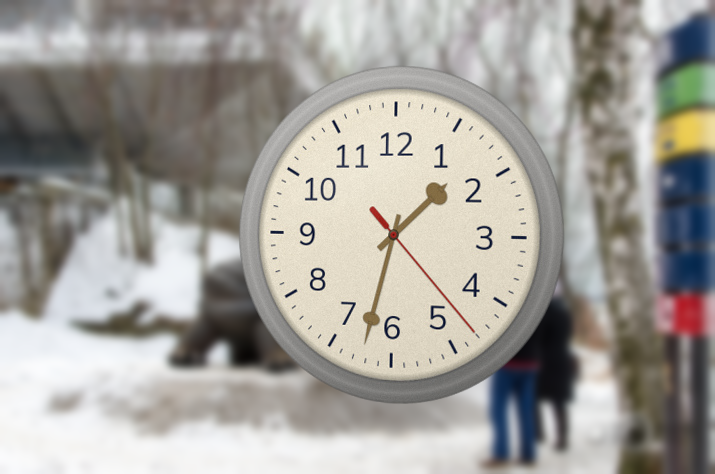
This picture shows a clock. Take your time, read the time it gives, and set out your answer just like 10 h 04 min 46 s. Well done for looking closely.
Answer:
1 h 32 min 23 s
